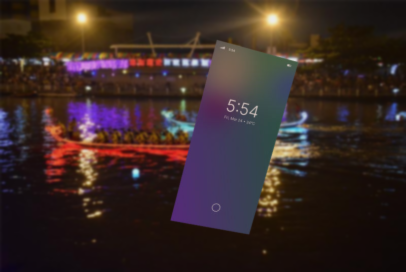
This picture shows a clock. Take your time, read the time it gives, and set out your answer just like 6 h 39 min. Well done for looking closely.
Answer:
5 h 54 min
